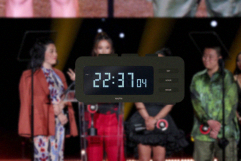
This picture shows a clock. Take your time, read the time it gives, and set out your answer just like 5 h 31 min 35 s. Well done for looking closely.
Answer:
22 h 37 min 04 s
